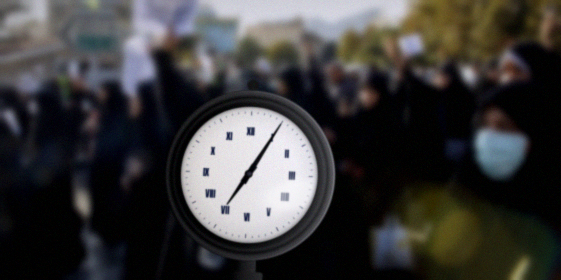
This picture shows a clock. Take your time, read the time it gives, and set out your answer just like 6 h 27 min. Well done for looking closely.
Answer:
7 h 05 min
